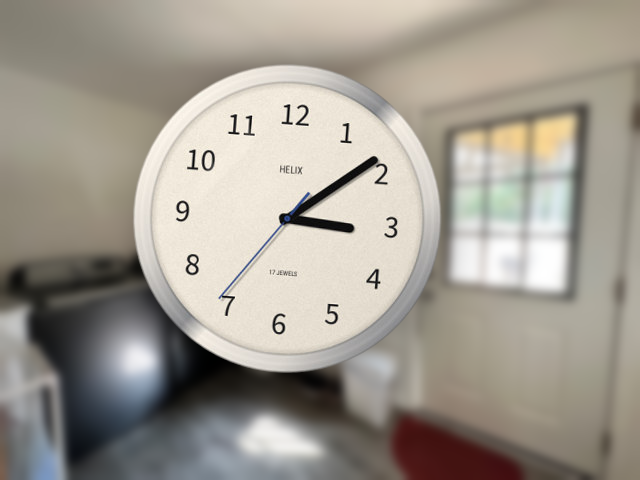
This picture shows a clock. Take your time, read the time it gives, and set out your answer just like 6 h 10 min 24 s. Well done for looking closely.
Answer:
3 h 08 min 36 s
